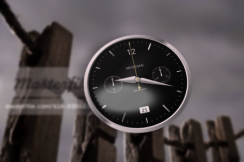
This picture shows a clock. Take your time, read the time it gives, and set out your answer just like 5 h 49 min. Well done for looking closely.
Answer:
9 h 19 min
